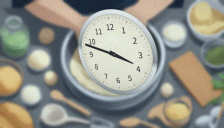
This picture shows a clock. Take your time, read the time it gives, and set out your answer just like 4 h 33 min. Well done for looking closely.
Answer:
3 h 48 min
